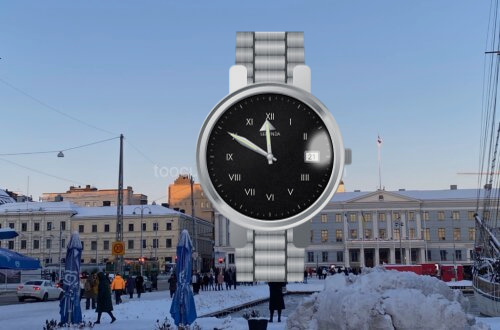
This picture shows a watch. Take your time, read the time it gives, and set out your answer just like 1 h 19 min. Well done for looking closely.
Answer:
11 h 50 min
